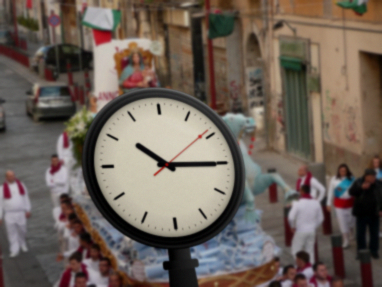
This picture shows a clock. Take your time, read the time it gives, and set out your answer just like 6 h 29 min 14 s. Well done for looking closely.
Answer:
10 h 15 min 09 s
